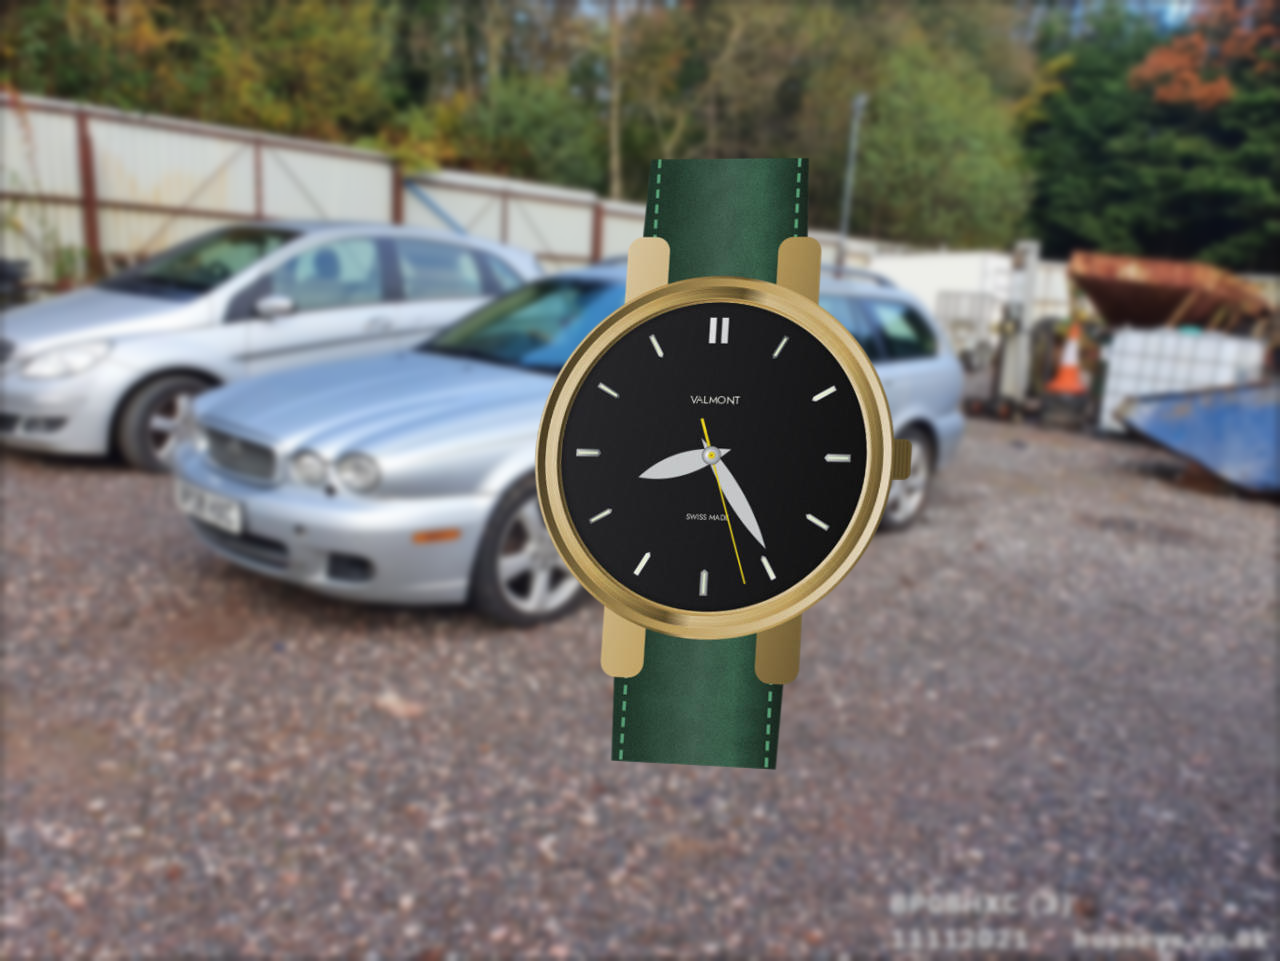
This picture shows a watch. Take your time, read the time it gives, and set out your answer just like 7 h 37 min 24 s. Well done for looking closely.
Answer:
8 h 24 min 27 s
